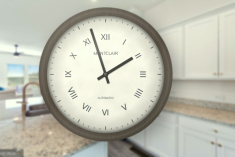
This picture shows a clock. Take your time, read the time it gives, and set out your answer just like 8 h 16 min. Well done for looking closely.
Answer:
1 h 57 min
